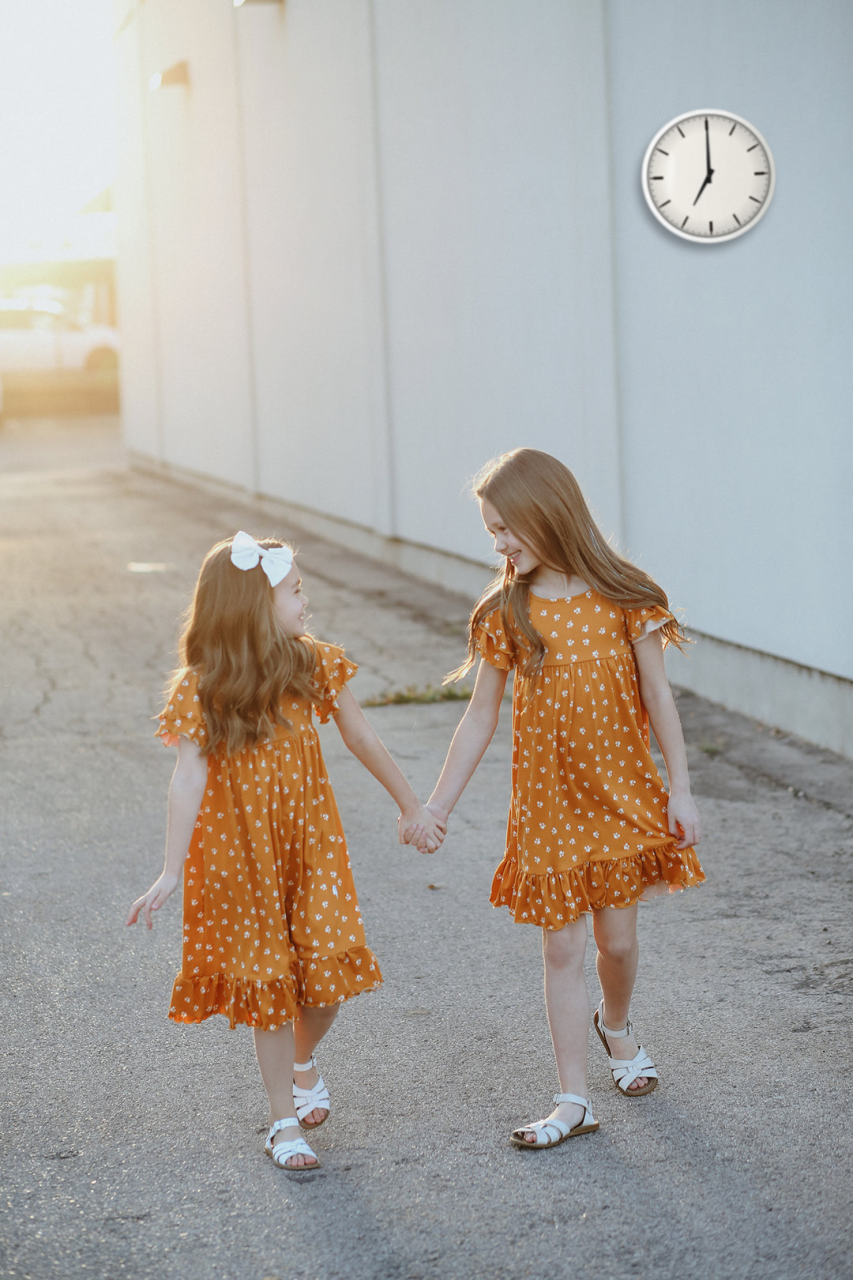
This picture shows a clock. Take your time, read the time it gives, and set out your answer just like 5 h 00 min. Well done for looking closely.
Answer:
7 h 00 min
